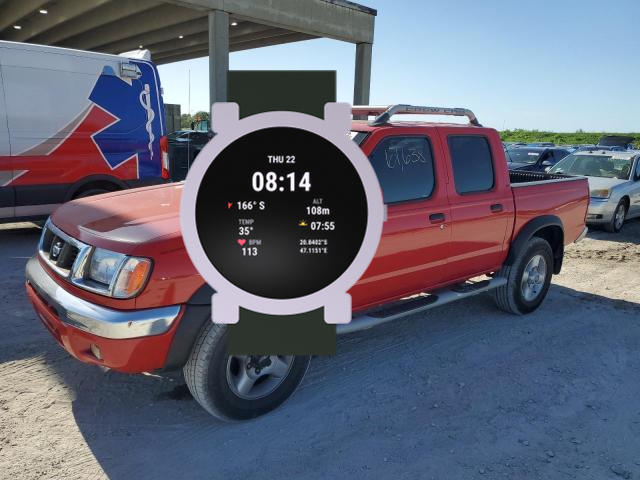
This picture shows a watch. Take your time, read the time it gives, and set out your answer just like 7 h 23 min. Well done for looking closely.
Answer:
8 h 14 min
